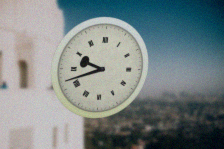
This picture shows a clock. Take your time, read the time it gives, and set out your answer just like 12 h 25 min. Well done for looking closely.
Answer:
9 h 42 min
